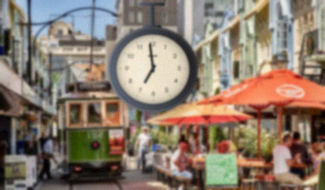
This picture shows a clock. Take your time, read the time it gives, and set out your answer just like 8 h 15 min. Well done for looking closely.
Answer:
6 h 59 min
